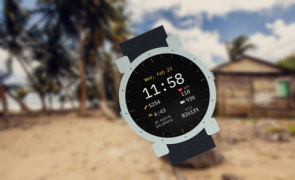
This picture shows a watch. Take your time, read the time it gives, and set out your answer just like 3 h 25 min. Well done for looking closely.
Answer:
11 h 58 min
